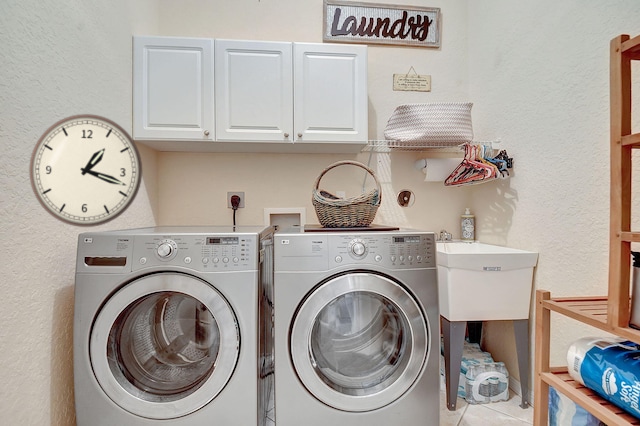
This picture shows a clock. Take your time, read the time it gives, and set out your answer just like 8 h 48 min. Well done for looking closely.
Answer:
1 h 18 min
